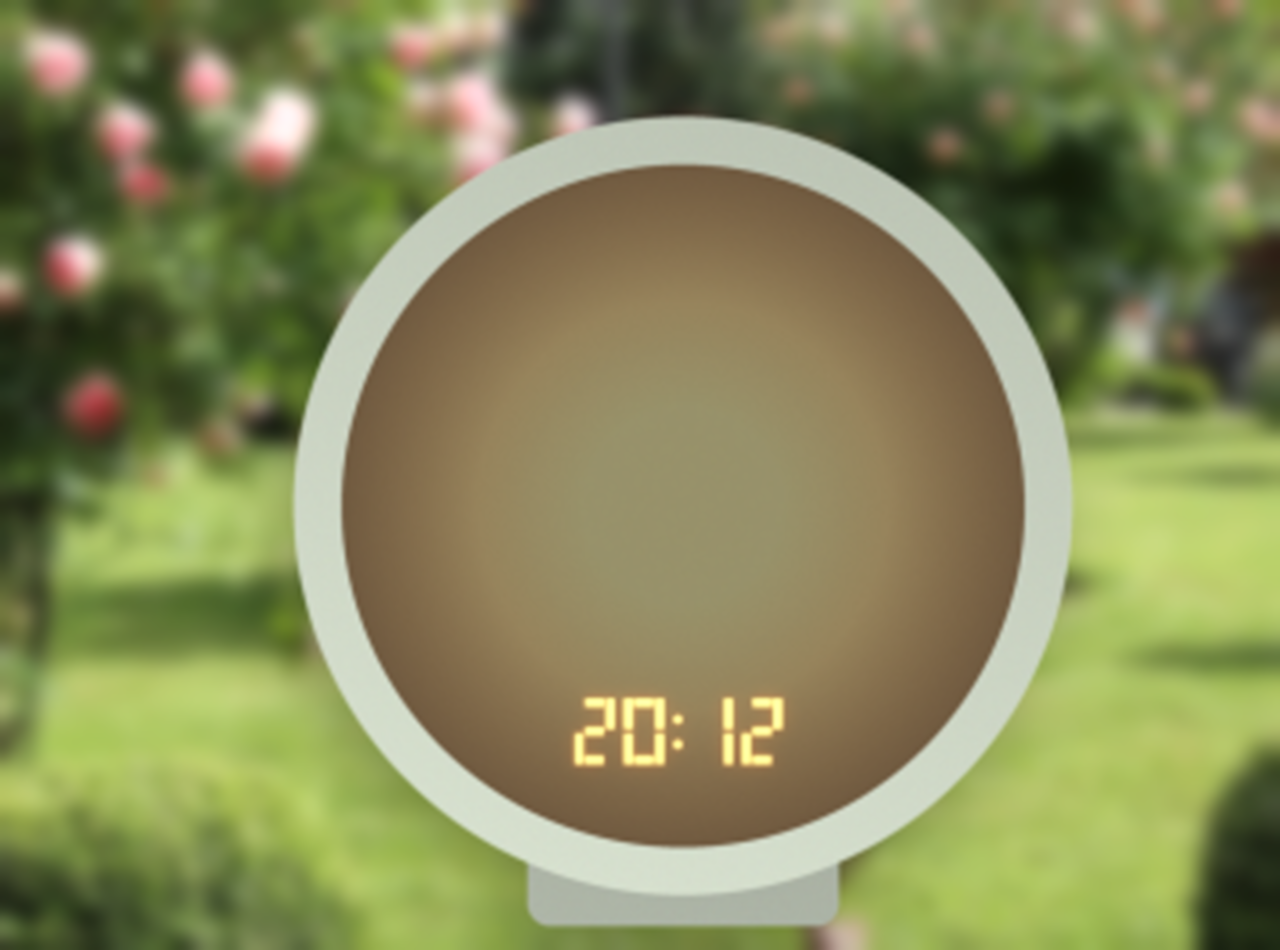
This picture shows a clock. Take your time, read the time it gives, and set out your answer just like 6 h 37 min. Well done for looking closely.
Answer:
20 h 12 min
